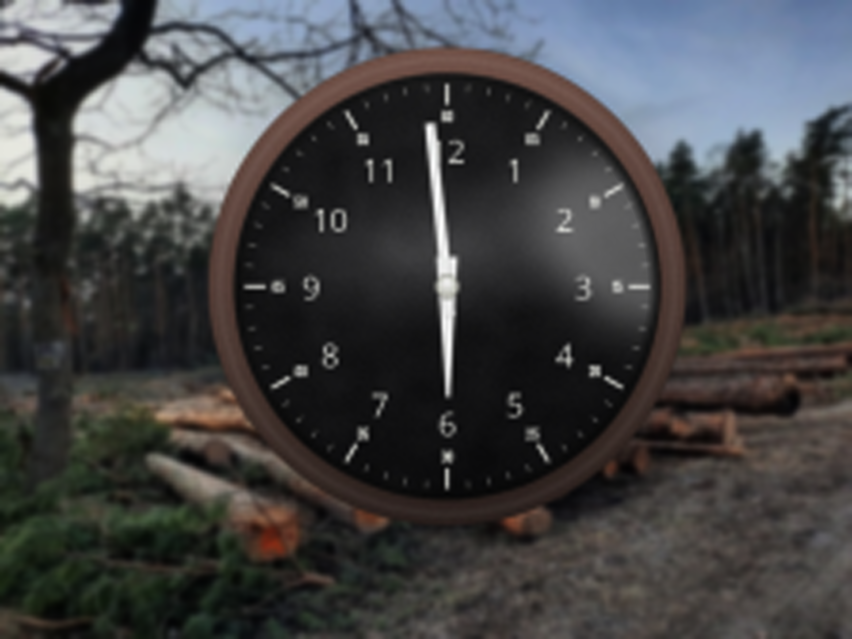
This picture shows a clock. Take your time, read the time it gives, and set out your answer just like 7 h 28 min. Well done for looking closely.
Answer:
5 h 59 min
